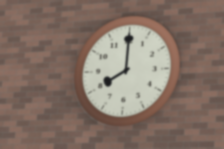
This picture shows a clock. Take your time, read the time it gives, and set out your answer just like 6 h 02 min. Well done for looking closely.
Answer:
8 h 00 min
